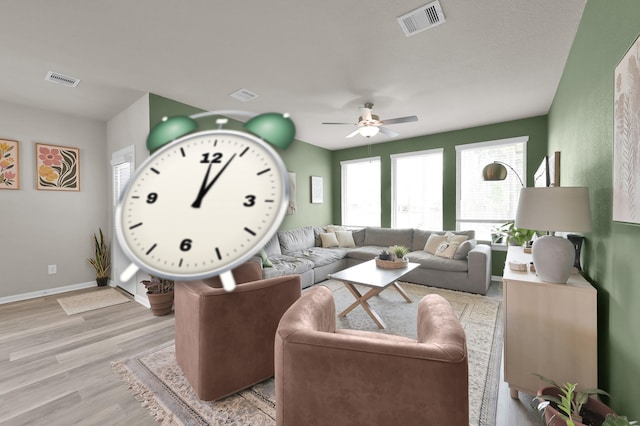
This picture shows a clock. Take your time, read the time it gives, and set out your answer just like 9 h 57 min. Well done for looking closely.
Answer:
12 h 04 min
